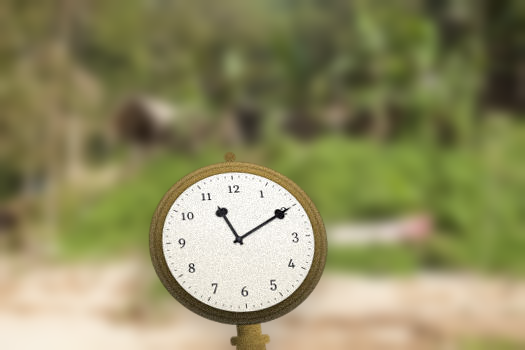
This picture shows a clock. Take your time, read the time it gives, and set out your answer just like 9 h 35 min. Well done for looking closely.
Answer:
11 h 10 min
